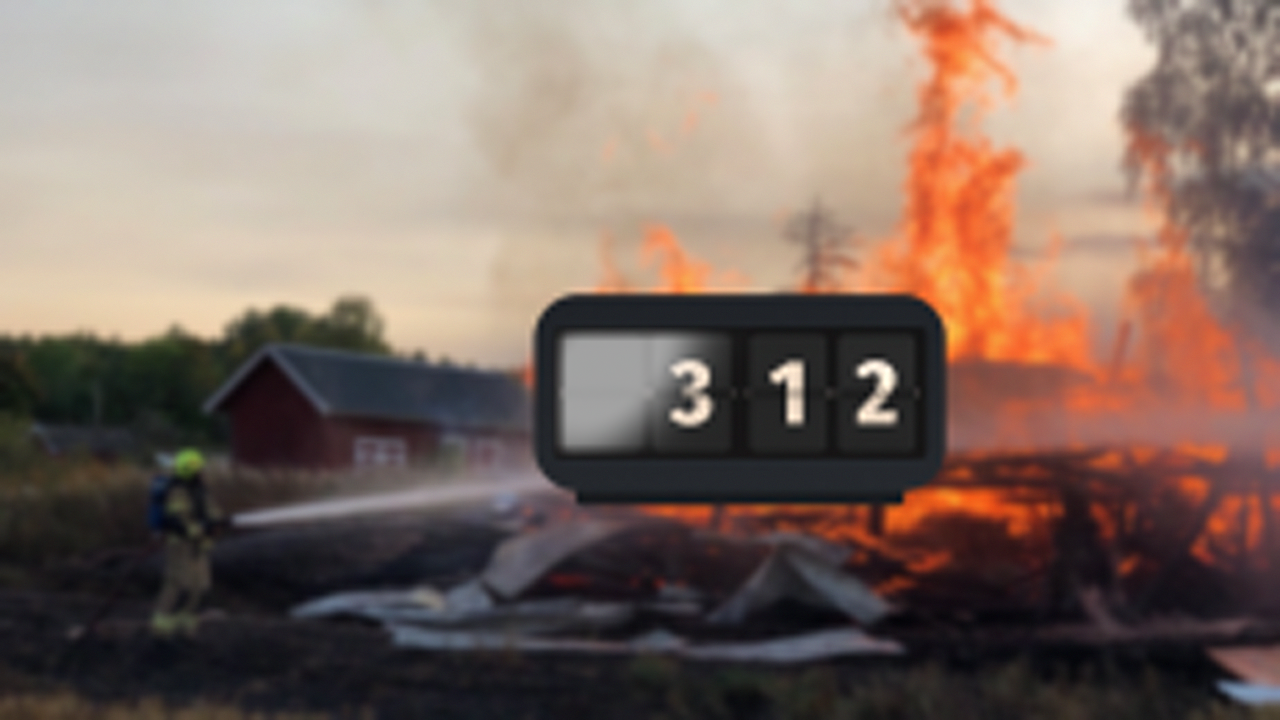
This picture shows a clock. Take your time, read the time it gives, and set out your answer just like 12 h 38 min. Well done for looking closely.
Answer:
3 h 12 min
